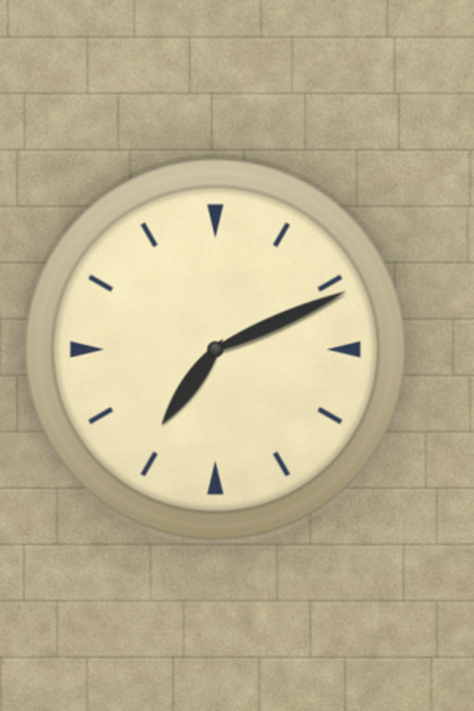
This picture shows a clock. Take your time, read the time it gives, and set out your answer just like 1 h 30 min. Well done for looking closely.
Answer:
7 h 11 min
